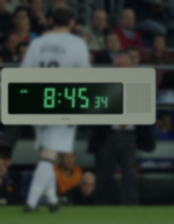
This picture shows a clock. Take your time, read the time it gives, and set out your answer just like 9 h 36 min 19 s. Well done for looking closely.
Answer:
8 h 45 min 34 s
